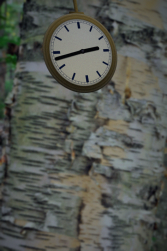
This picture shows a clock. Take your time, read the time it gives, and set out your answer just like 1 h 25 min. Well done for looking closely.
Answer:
2 h 43 min
